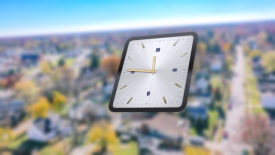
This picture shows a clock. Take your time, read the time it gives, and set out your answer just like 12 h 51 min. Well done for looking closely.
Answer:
11 h 46 min
